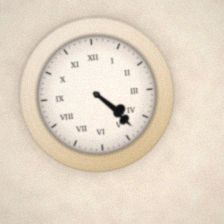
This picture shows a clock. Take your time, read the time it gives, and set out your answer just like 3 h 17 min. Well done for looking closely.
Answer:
4 h 23 min
